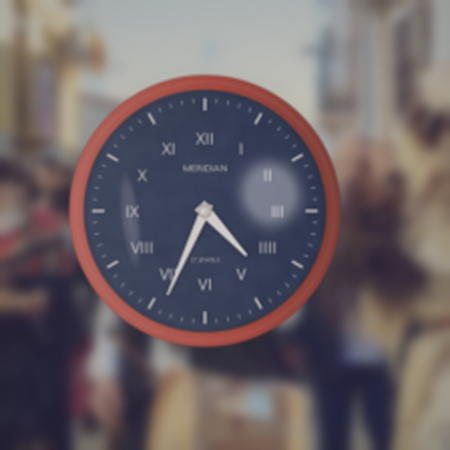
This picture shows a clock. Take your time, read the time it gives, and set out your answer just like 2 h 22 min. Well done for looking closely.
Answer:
4 h 34 min
